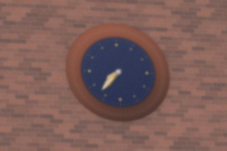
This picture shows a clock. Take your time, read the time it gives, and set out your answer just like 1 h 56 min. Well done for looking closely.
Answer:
7 h 37 min
